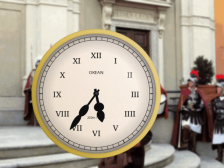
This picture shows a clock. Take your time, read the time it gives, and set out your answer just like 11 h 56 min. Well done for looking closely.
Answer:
5 h 36 min
